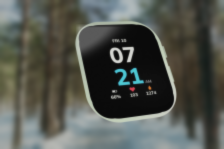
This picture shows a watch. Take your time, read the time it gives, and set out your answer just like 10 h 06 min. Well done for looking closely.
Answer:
7 h 21 min
